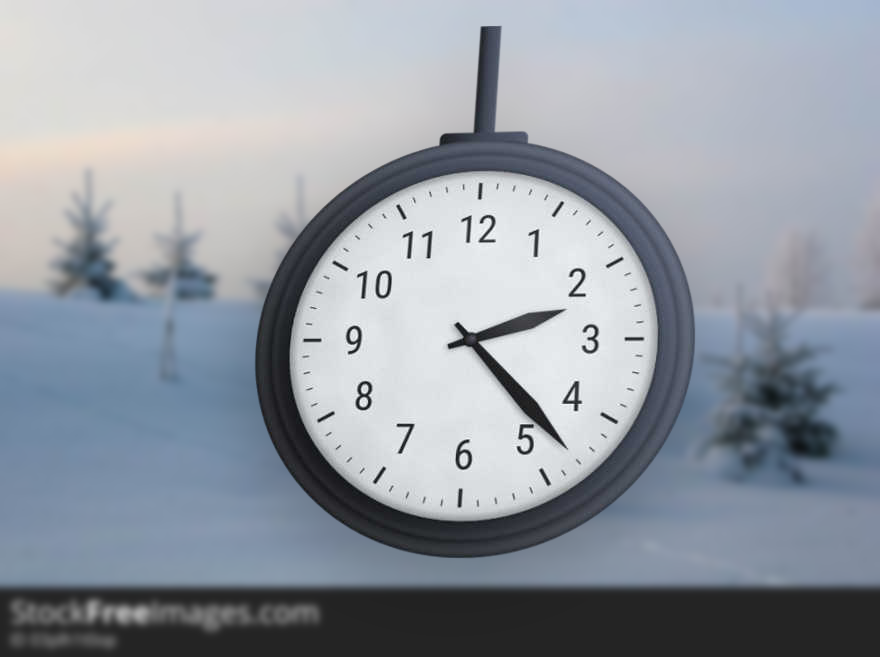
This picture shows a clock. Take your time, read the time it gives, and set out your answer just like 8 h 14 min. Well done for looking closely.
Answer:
2 h 23 min
